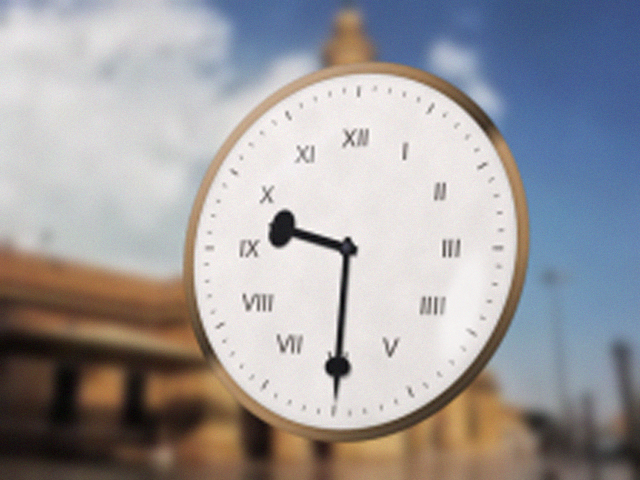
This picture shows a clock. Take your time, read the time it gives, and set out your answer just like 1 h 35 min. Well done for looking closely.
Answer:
9 h 30 min
